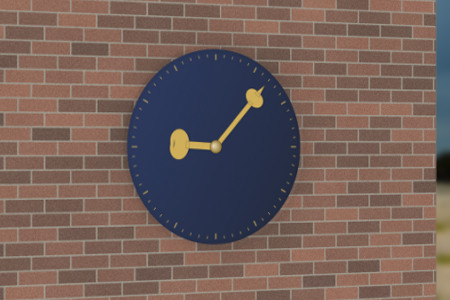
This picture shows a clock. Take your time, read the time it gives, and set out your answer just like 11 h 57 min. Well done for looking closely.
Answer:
9 h 07 min
